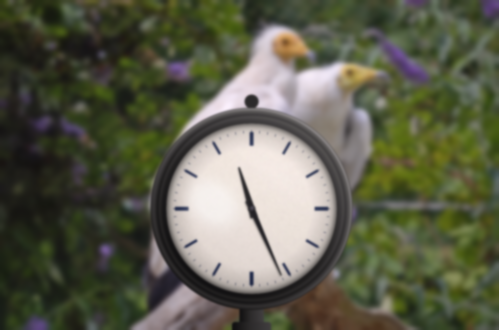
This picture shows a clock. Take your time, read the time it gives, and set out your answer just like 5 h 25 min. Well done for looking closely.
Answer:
11 h 26 min
